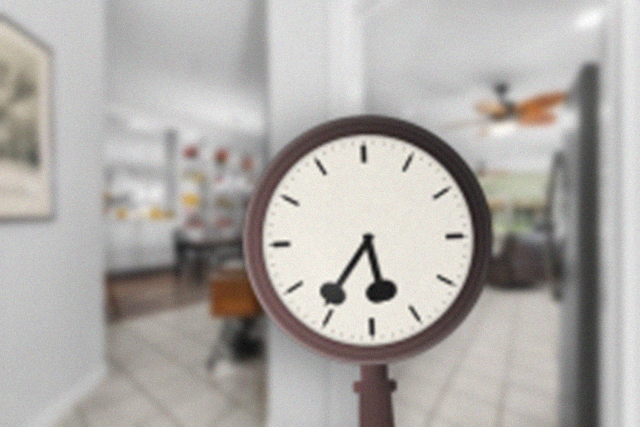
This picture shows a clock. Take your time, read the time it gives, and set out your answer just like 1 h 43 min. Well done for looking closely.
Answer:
5 h 36 min
